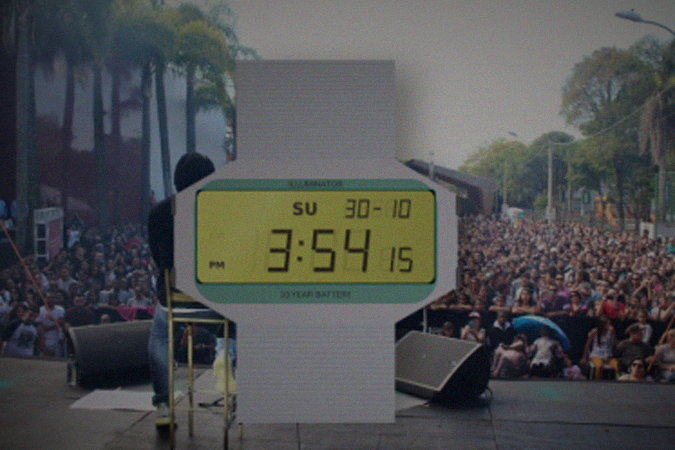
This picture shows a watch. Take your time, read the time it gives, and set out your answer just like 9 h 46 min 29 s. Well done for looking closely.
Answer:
3 h 54 min 15 s
